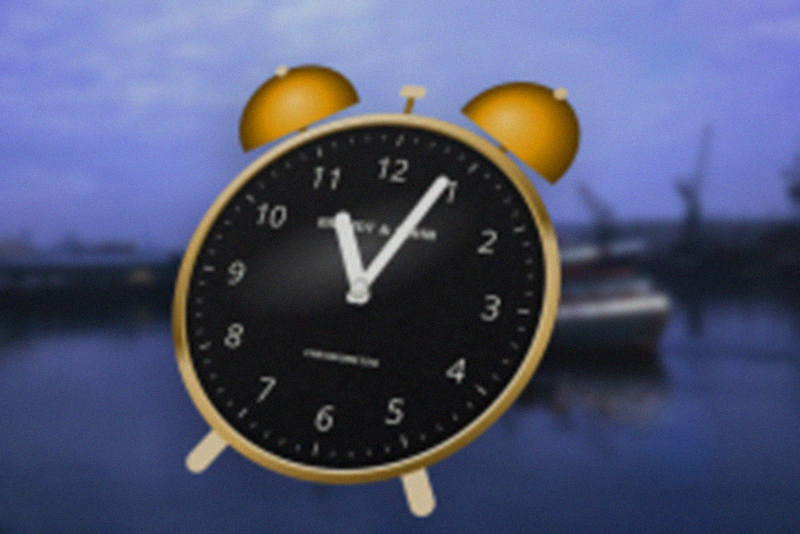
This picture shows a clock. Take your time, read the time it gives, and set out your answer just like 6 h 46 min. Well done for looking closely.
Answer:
11 h 04 min
